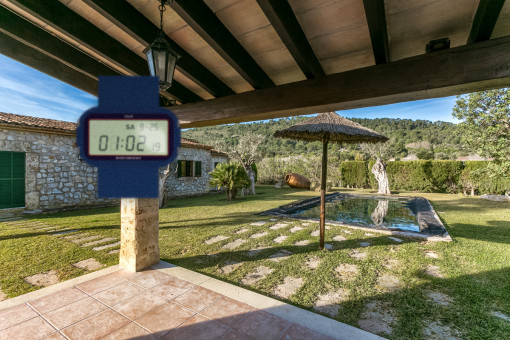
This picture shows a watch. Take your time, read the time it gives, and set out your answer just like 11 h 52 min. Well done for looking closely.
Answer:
1 h 02 min
